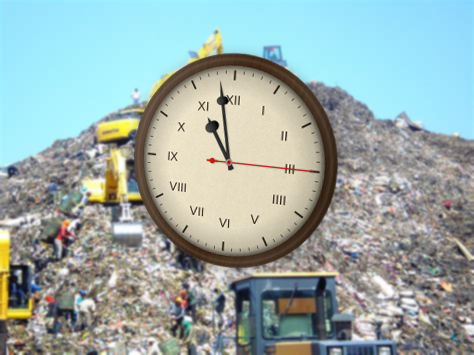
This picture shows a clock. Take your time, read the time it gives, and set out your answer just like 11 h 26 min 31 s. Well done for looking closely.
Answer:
10 h 58 min 15 s
